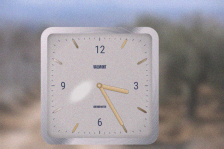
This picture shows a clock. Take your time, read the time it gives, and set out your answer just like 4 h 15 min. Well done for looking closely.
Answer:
3 h 25 min
